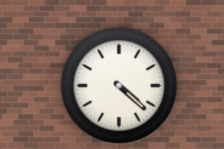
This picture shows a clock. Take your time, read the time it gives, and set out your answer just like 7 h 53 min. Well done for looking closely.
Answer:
4 h 22 min
